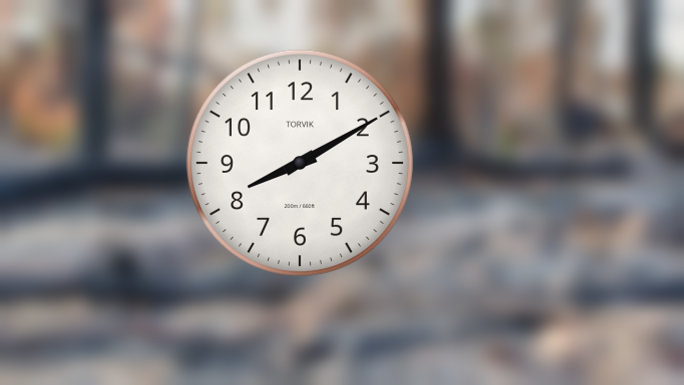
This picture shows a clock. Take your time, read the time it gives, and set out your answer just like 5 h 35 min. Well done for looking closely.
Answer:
8 h 10 min
